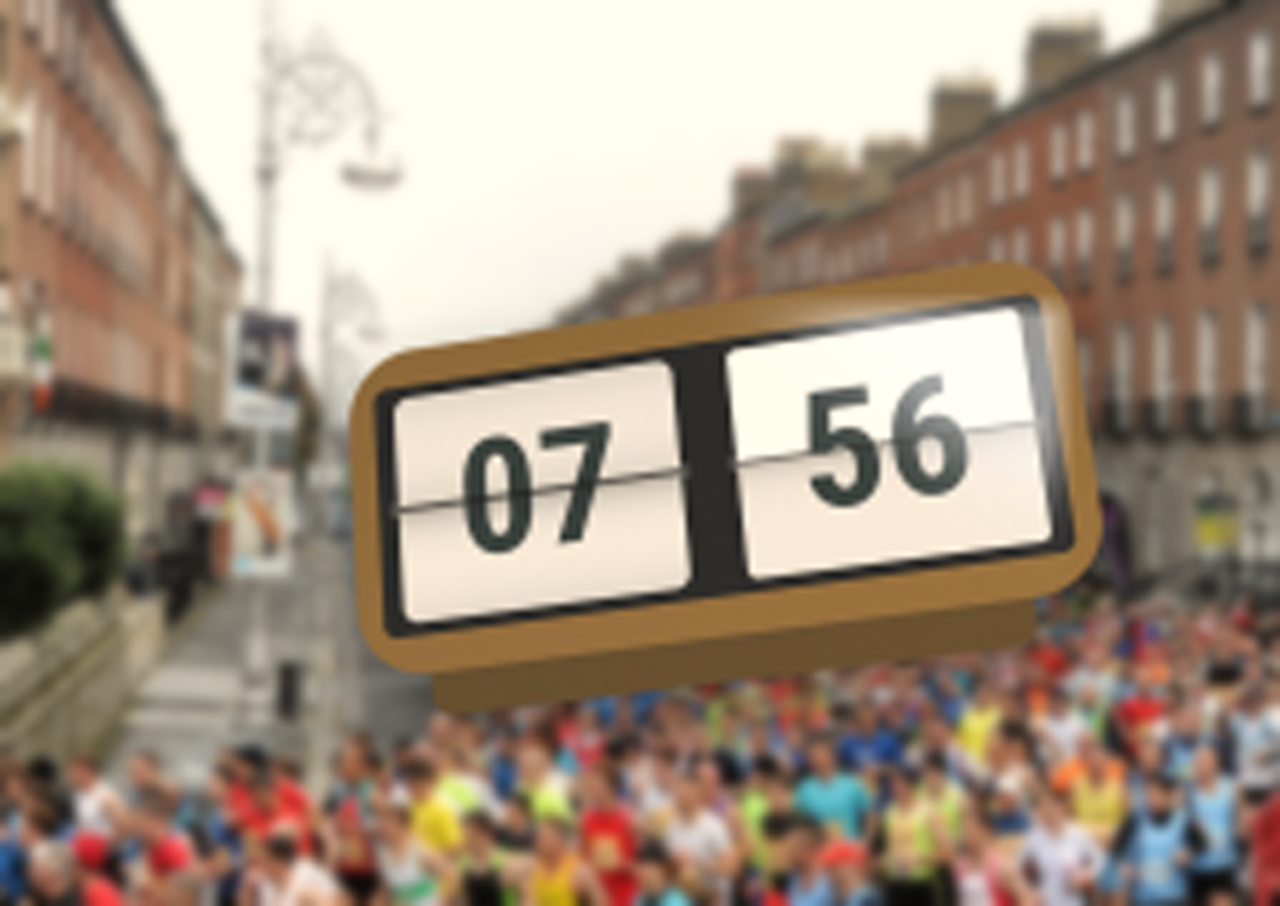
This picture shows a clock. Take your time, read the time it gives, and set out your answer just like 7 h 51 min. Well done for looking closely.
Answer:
7 h 56 min
